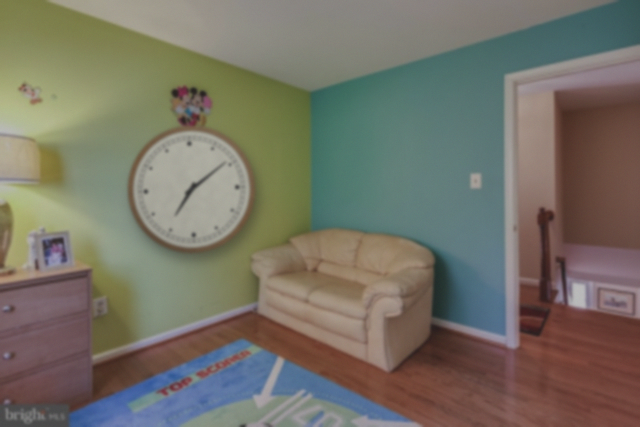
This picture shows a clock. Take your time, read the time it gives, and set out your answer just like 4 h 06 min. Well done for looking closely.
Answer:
7 h 09 min
